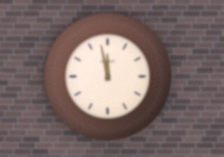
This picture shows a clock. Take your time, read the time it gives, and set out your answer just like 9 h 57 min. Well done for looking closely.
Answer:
11 h 58 min
